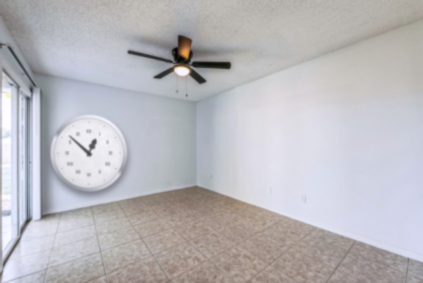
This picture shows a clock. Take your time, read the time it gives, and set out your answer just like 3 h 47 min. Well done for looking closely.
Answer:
12 h 52 min
